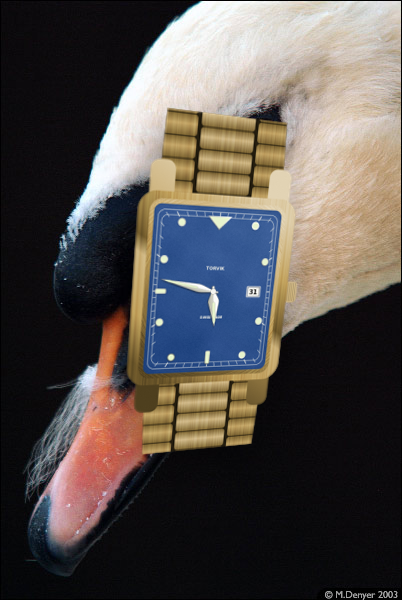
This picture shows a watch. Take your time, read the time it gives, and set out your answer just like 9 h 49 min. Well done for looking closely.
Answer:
5 h 47 min
